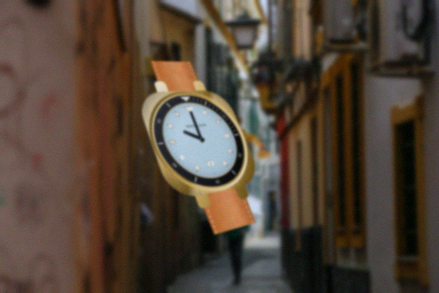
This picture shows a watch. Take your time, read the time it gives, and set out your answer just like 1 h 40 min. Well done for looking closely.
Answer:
10 h 00 min
